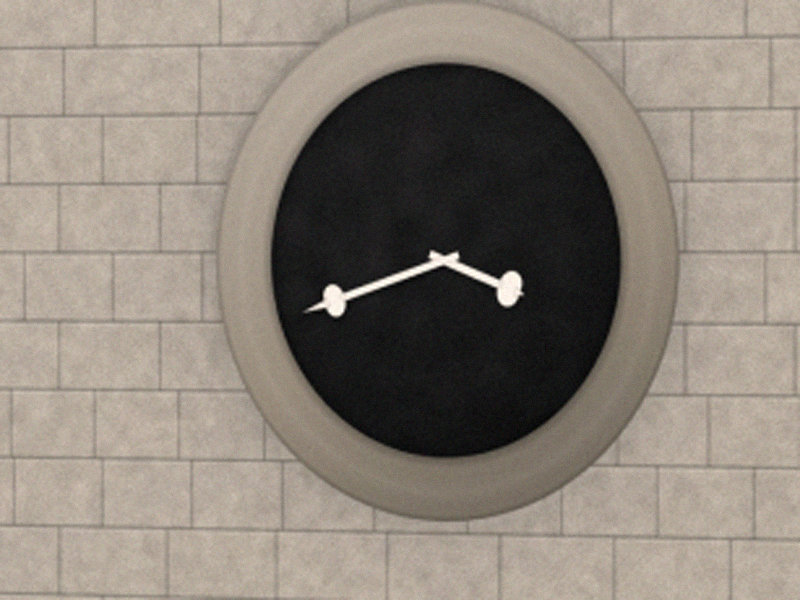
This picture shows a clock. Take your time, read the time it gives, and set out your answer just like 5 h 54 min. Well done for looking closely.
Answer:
3 h 42 min
